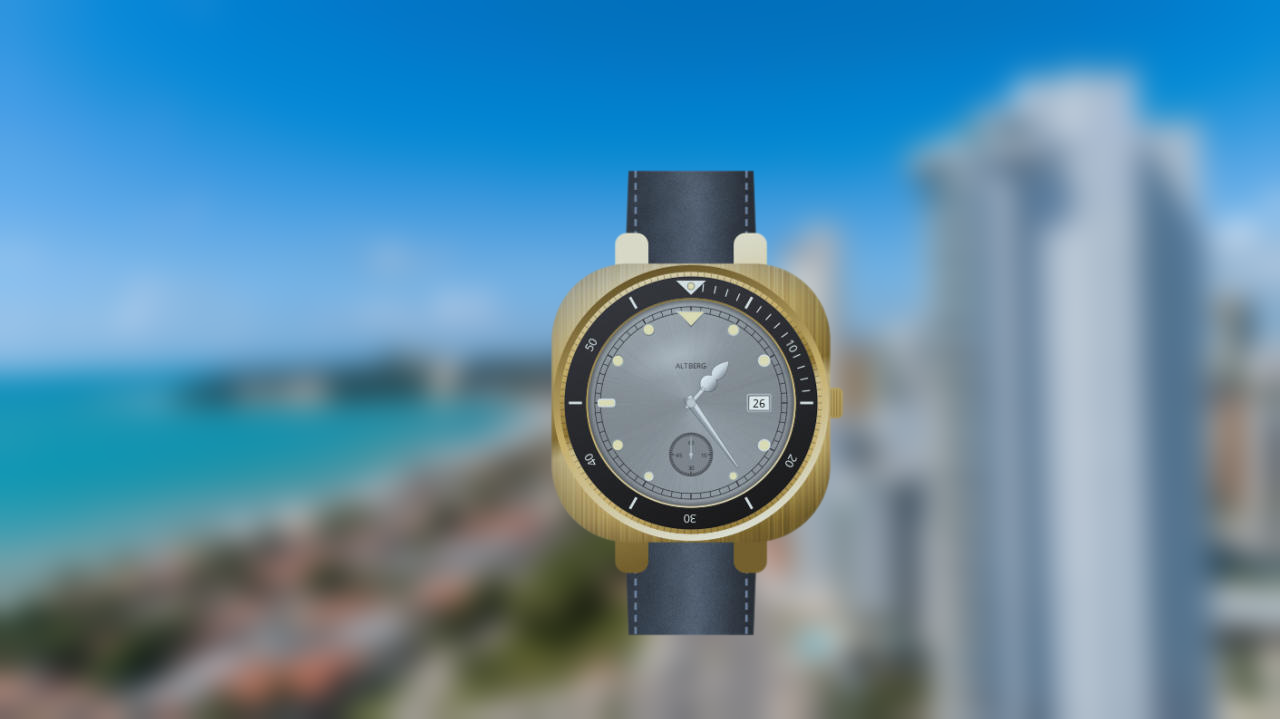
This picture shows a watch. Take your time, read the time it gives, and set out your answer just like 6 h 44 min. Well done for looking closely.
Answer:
1 h 24 min
